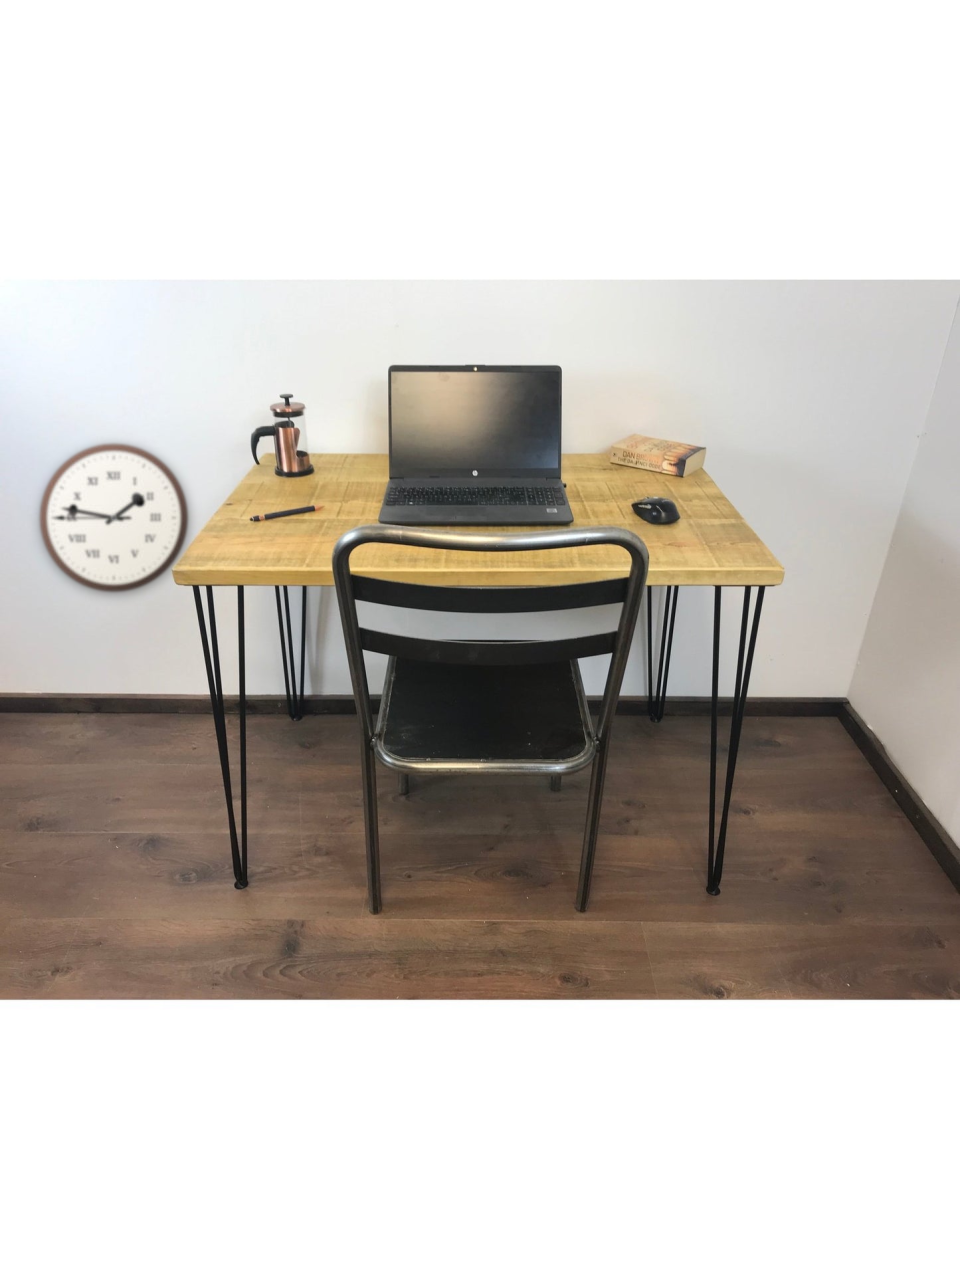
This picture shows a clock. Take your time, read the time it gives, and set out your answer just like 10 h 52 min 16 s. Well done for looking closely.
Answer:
1 h 46 min 45 s
